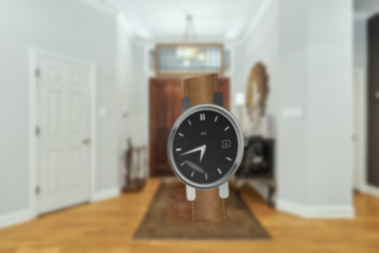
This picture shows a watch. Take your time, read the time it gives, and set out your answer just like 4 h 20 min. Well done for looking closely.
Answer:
6 h 43 min
